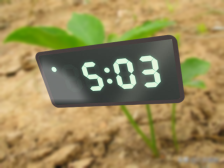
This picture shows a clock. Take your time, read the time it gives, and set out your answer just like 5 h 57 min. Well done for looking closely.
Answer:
5 h 03 min
